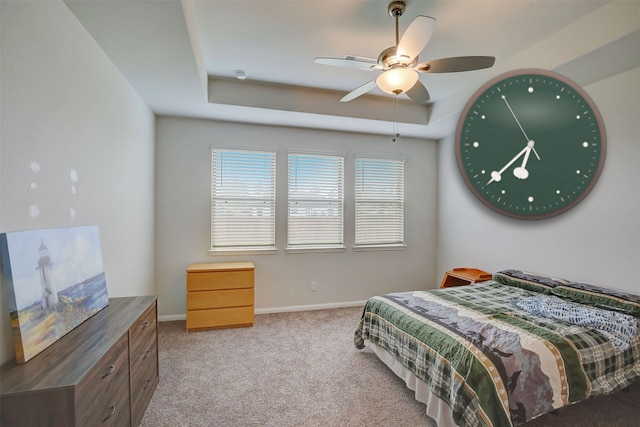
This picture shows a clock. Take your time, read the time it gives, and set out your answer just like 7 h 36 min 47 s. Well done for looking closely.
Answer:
6 h 37 min 55 s
